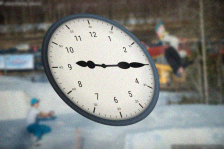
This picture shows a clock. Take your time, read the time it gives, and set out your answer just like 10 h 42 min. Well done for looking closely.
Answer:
9 h 15 min
